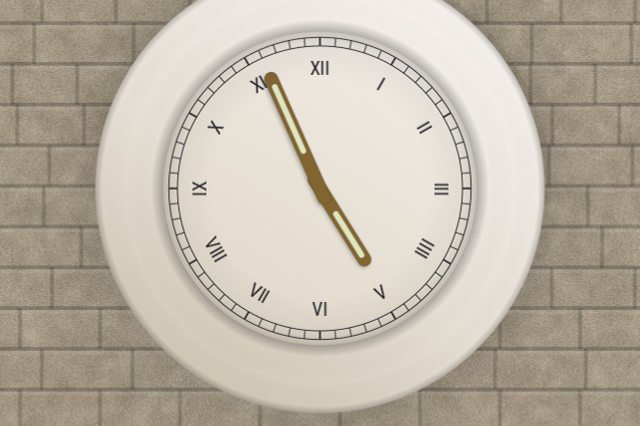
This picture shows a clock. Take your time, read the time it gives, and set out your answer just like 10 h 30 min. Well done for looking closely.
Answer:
4 h 56 min
